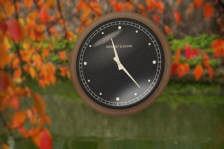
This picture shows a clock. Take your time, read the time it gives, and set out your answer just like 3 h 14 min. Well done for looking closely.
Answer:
11 h 23 min
